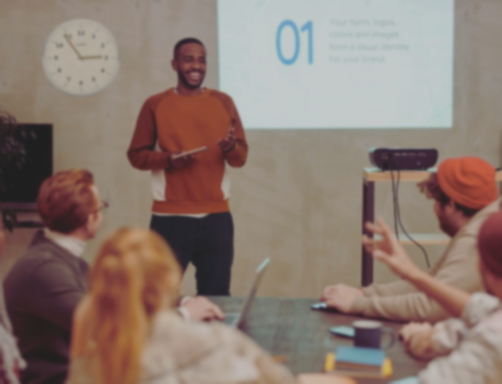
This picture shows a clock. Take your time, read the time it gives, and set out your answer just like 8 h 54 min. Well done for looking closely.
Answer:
2 h 54 min
